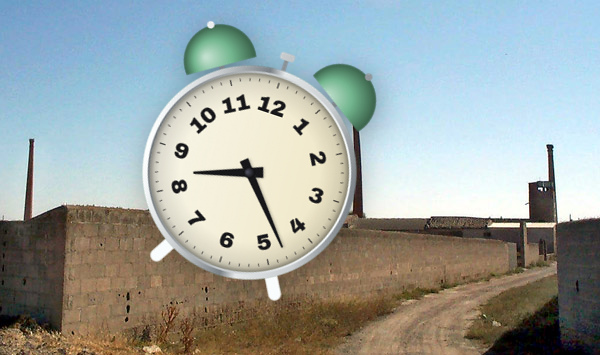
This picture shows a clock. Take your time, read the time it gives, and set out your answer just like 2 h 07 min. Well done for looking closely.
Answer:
8 h 23 min
